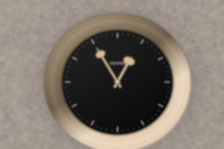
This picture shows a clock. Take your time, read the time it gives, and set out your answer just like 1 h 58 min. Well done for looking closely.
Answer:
12 h 55 min
